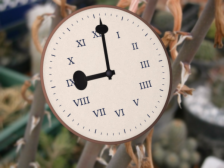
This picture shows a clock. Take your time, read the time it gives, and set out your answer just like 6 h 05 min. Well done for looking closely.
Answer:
9 h 01 min
